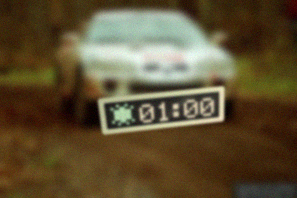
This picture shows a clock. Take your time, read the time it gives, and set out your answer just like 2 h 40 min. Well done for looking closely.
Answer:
1 h 00 min
